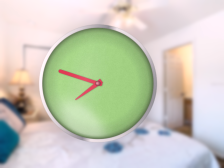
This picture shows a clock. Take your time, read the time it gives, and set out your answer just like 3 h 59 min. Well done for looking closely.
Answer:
7 h 48 min
